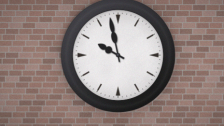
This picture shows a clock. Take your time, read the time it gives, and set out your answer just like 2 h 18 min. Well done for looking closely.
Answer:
9 h 58 min
